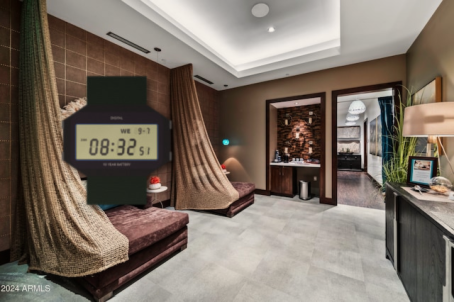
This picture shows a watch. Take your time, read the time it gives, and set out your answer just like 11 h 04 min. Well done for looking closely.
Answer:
8 h 32 min
